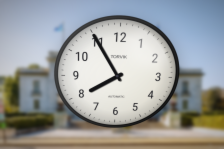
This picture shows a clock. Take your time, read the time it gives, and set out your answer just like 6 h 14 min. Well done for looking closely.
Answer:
7 h 55 min
